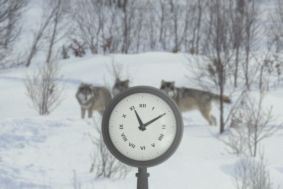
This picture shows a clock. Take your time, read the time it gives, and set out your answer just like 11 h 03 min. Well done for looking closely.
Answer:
11 h 10 min
